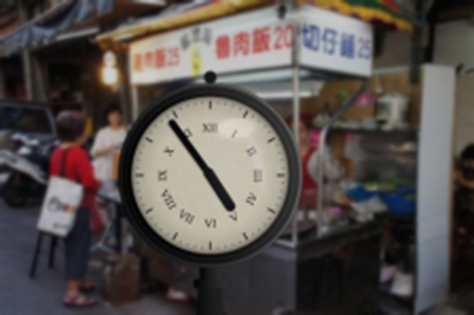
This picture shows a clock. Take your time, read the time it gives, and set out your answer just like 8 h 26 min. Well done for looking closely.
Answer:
4 h 54 min
